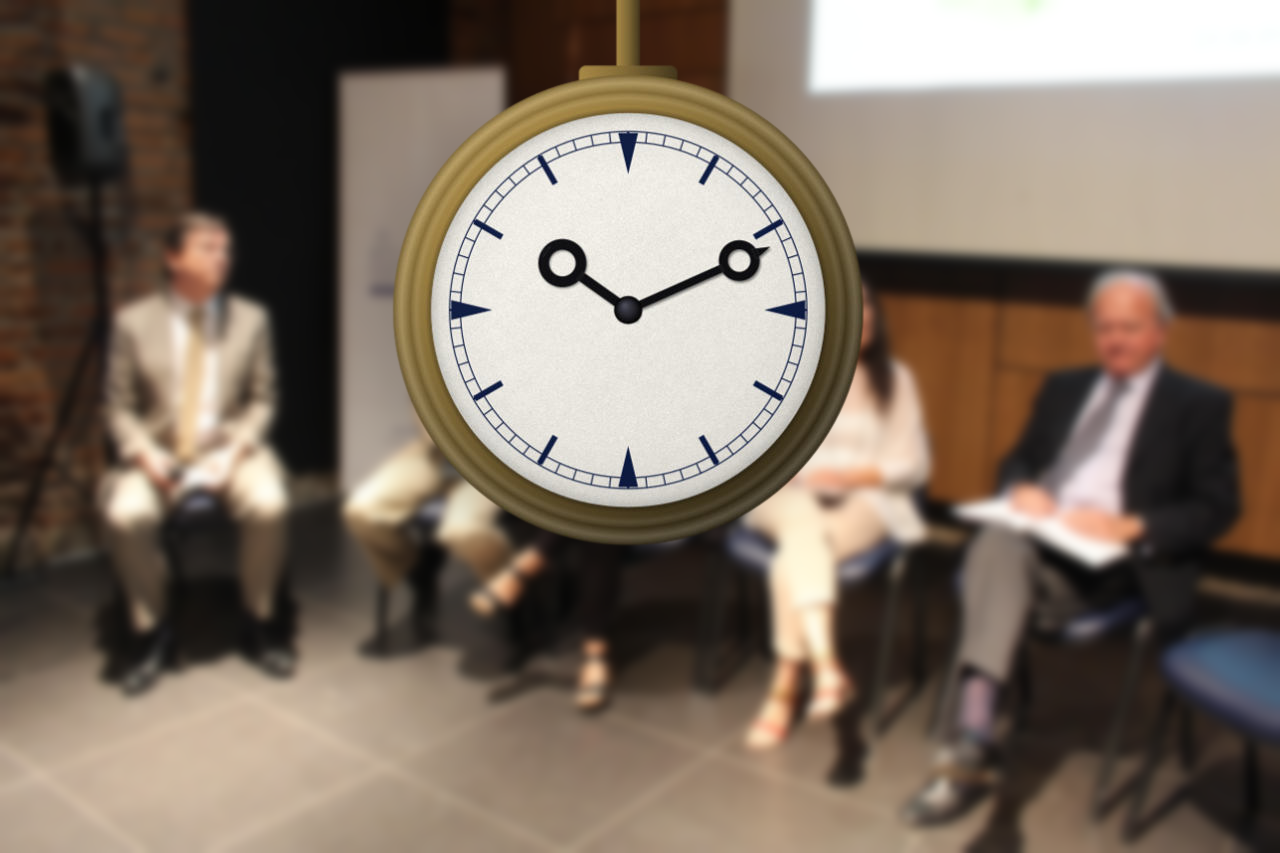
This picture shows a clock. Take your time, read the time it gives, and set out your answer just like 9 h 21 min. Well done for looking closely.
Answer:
10 h 11 min
